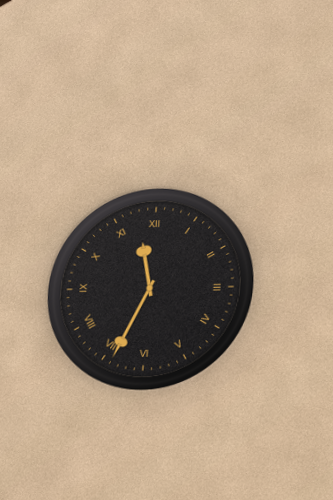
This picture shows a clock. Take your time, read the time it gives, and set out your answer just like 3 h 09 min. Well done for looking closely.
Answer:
11 h 34 min
